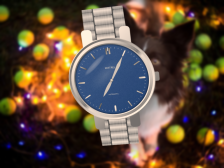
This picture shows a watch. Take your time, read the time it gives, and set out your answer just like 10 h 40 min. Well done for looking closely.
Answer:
7 h 05 min
